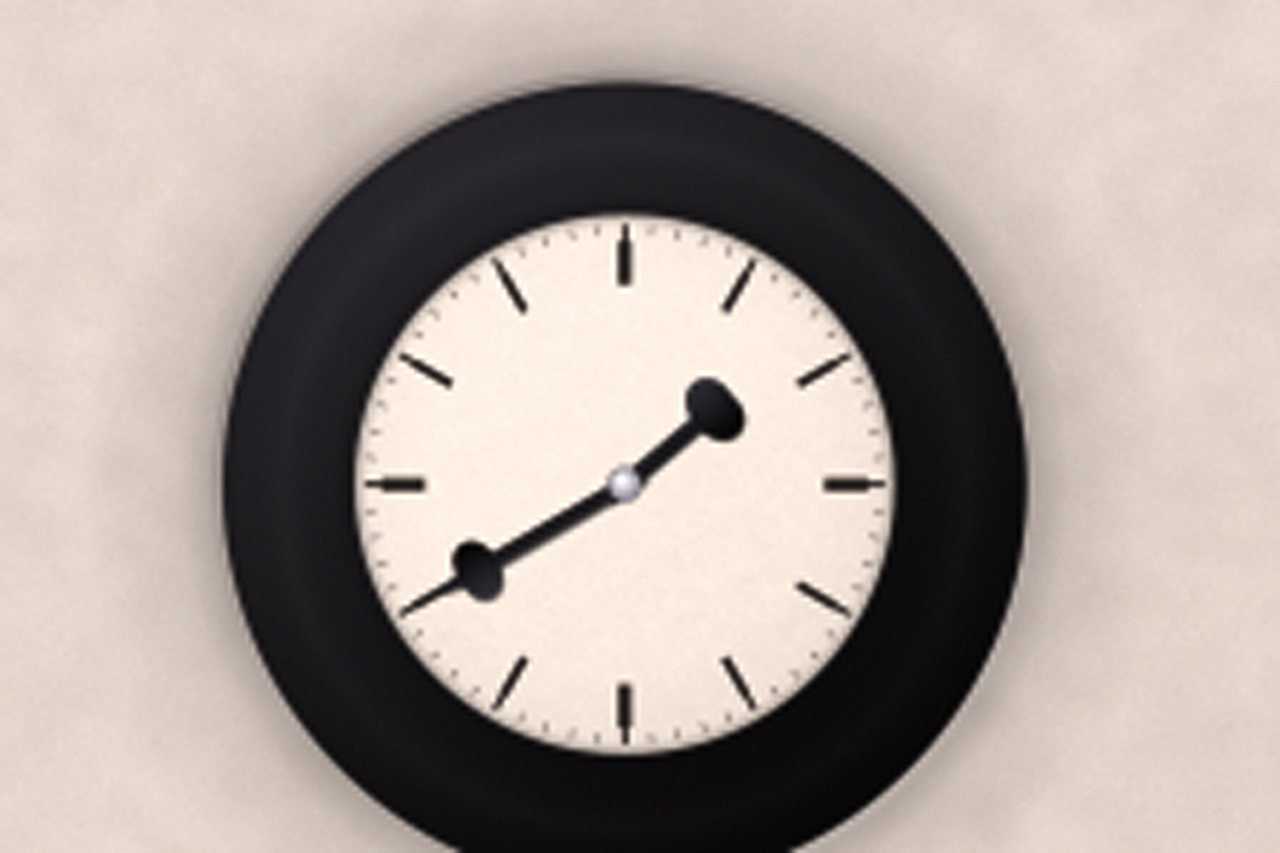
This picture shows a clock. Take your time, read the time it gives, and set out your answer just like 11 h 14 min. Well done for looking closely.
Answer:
1 h 40 min
